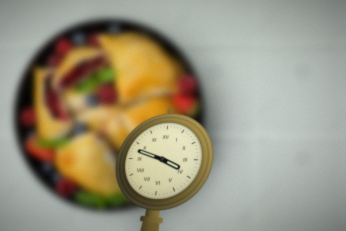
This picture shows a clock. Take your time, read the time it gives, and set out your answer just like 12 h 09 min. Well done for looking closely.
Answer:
3 h 48 min
